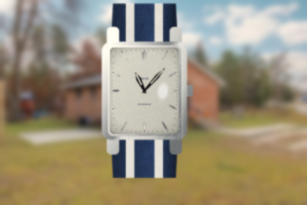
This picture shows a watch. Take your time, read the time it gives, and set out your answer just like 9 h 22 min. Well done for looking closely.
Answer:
11 h 07 min
